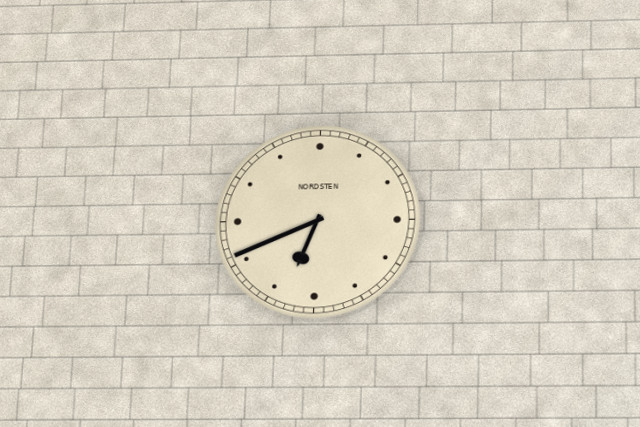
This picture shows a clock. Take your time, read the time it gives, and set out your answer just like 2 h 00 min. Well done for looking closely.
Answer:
6 h 41 min
